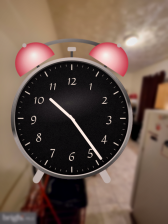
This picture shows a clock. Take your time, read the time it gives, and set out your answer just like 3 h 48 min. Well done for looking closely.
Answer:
10 h 24 min
